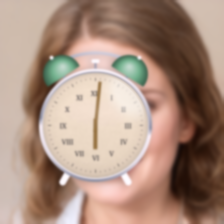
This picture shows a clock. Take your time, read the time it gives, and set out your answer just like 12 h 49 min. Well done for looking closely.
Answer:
6 h 01 min
